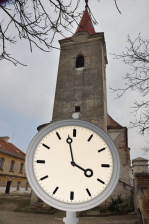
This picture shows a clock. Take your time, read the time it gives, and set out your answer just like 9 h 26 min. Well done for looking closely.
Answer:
3 h 58 min
